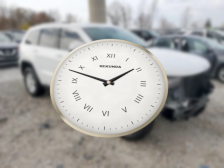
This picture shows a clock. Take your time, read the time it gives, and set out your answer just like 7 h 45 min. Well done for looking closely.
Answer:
1 h 48 min
